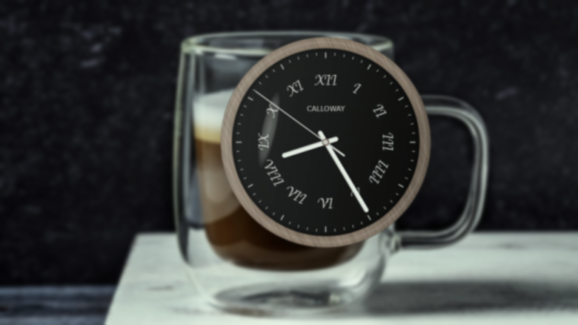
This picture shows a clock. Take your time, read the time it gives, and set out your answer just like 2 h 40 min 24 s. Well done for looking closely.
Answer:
8 h 24 min 51 s
